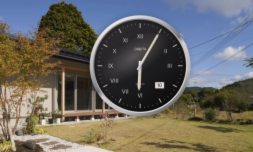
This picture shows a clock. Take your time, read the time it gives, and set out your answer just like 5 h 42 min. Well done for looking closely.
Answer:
6 h 05 min
